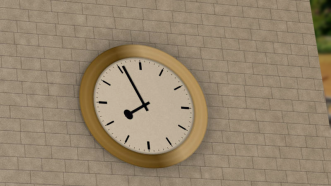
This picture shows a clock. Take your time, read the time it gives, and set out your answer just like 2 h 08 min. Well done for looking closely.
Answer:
7 h 56 min
